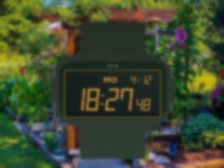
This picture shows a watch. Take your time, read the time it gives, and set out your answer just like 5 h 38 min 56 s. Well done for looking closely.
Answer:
18 h 27 min 48 s
